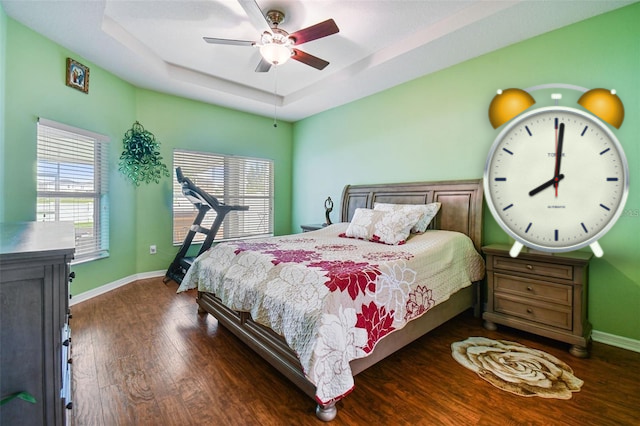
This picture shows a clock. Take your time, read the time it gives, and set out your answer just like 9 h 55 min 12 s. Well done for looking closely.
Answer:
8 h 01 min 00 s
